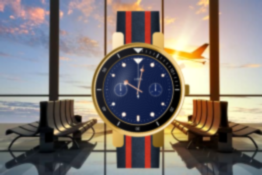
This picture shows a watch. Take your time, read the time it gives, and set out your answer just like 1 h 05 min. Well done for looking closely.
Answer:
10 h 02 min
